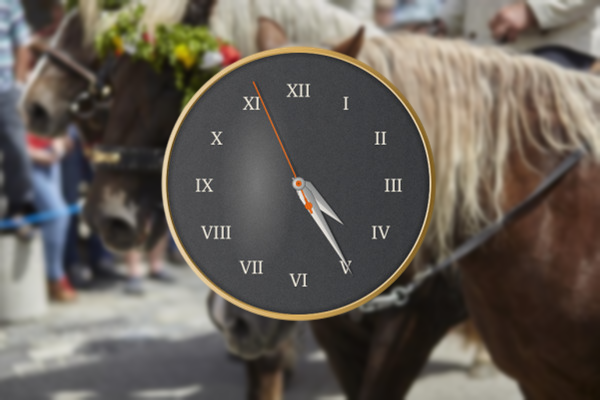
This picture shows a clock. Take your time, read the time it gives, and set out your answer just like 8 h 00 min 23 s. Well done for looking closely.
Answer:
4 h 24 min 56 s
